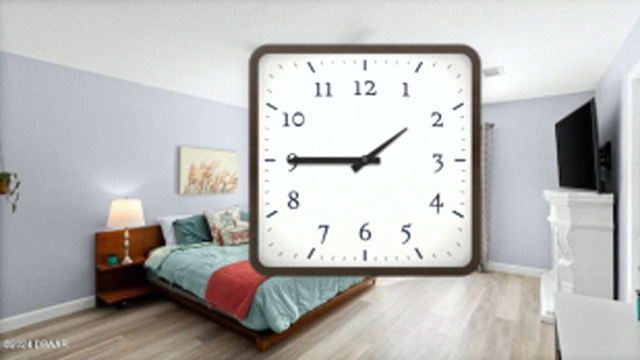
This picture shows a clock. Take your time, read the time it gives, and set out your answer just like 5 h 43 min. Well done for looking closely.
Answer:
1 h 45 min
